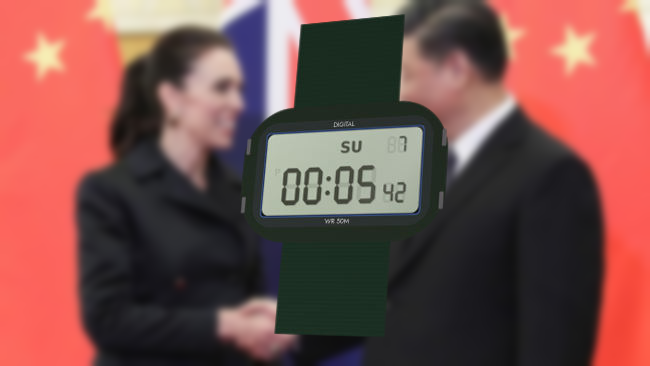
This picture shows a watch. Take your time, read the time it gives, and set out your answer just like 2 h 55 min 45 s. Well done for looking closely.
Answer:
0 h 05 min 42 s
